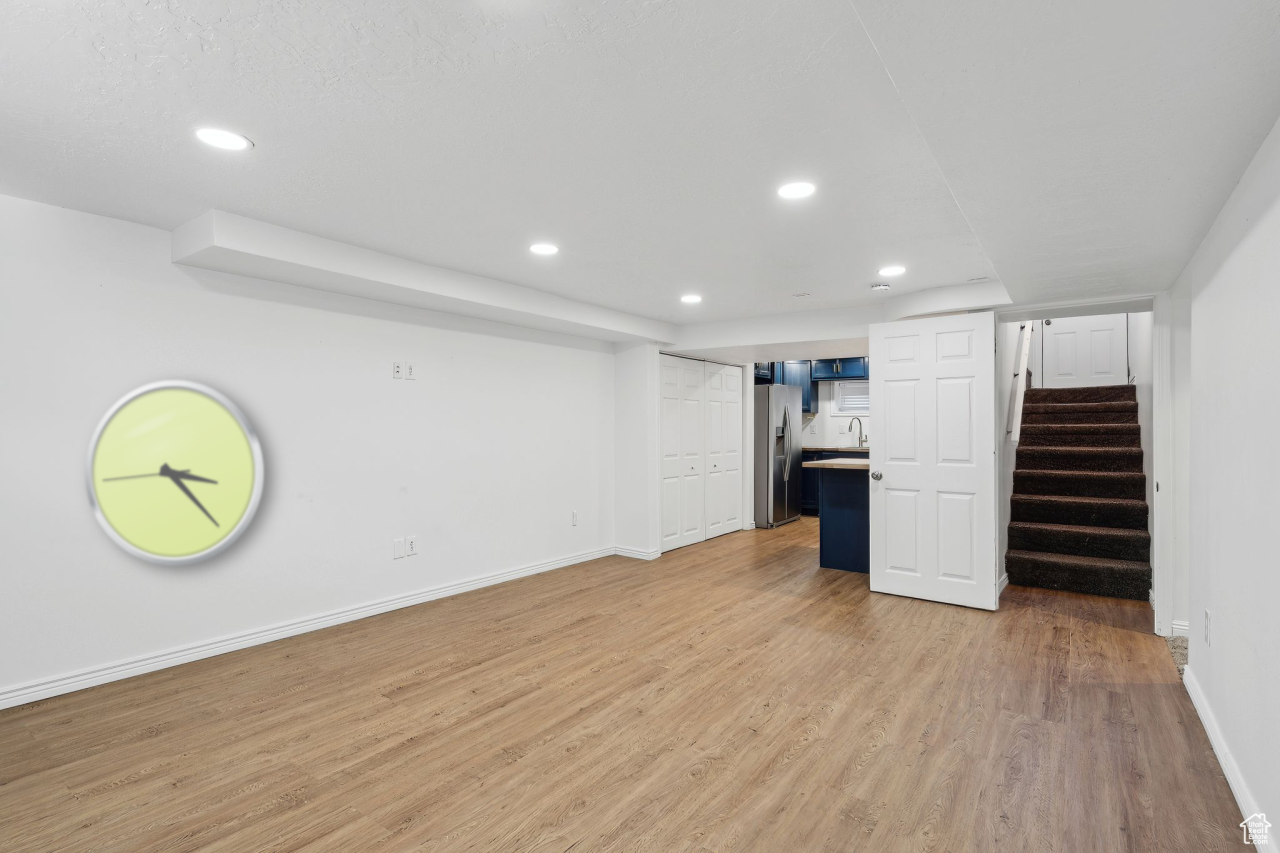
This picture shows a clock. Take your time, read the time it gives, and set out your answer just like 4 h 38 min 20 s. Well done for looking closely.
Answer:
3 h 22 min 44 s
